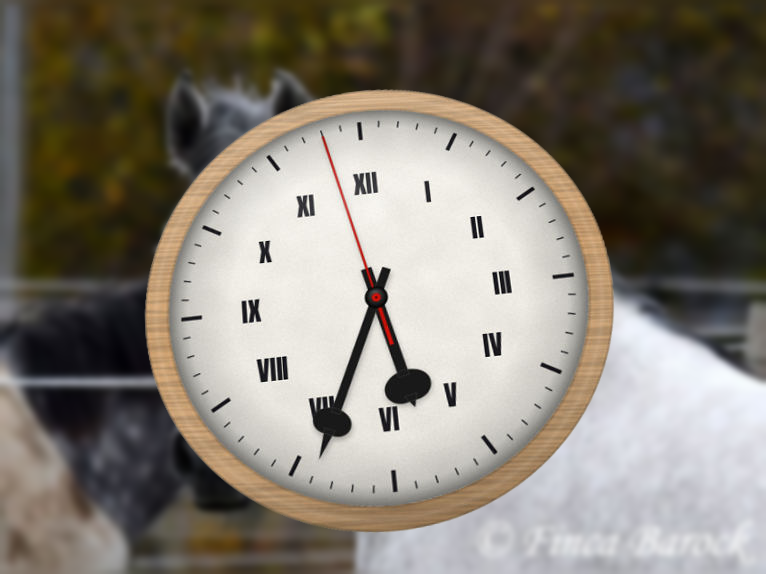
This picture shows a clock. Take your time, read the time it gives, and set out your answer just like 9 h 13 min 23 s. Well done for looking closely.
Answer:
5 h 33 min 58 s
